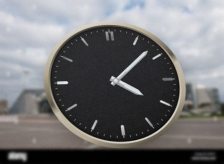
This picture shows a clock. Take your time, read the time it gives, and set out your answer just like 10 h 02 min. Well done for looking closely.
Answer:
4 h 08 min
